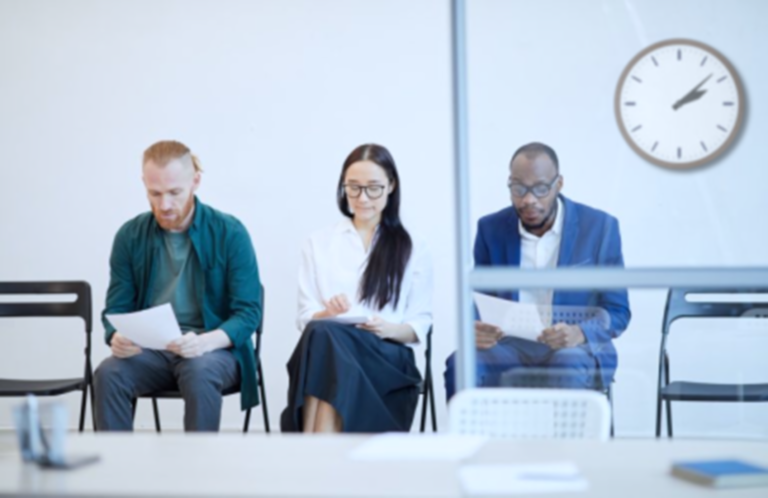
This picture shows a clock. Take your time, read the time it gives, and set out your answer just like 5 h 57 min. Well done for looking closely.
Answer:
2 h 08 min
